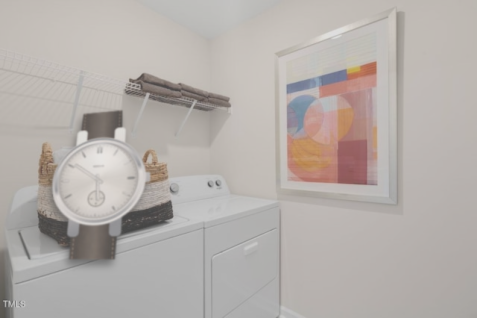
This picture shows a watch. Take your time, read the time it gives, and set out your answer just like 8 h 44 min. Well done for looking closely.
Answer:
5 h 51 min
